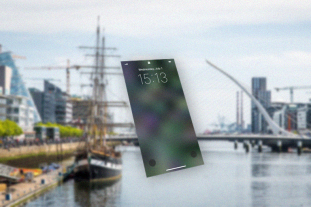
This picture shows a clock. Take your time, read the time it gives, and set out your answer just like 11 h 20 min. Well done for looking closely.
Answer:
15 h 13 min
